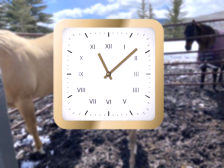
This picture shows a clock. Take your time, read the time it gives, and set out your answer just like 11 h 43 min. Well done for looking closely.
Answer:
11 h 08 min
